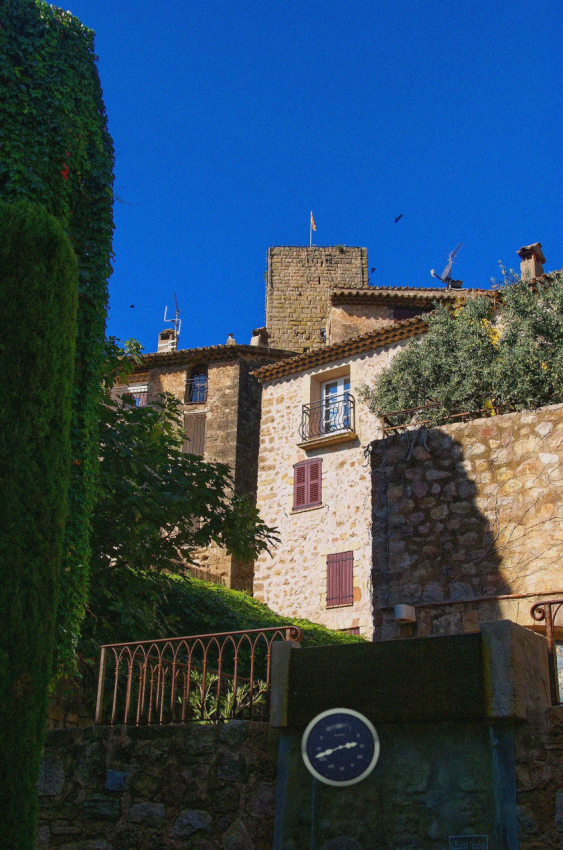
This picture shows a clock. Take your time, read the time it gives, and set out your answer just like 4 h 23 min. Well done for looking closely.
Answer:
2 h 42 min
